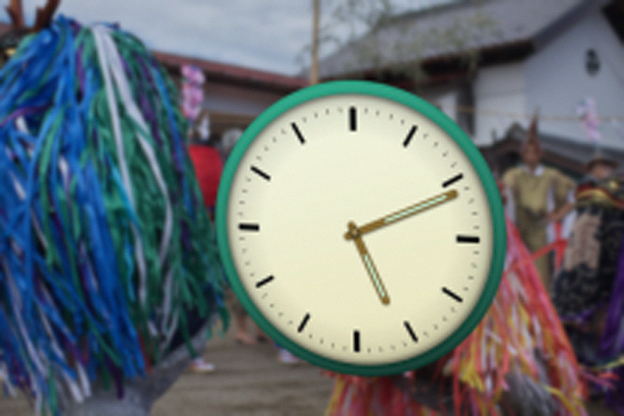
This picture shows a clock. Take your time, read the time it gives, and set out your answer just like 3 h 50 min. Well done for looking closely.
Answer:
5 h 11 min
